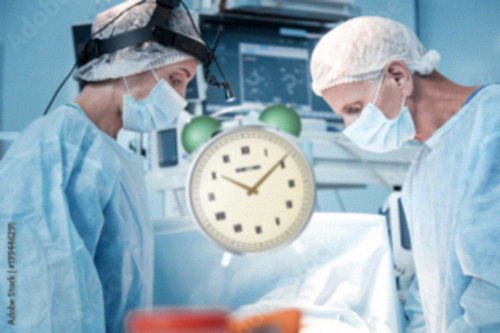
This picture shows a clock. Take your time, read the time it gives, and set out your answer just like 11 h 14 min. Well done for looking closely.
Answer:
10 h 09 min
